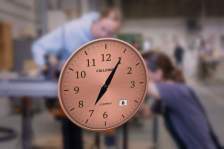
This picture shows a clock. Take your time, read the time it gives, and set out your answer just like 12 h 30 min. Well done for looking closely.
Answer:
7 h 05 min
